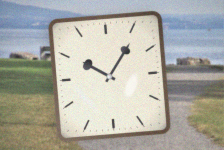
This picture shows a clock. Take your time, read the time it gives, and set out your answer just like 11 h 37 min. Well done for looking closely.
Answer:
10 h 06 min
